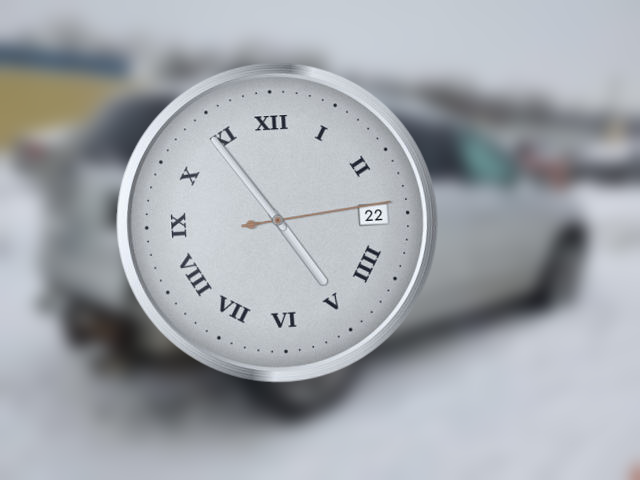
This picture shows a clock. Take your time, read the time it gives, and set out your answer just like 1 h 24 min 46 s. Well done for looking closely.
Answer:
4 h 54 min 14 s
